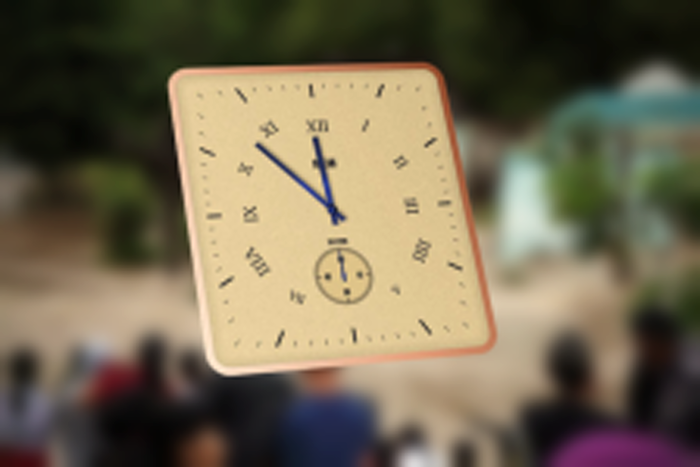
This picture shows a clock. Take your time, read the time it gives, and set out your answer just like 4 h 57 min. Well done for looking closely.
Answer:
11 h 53 min
